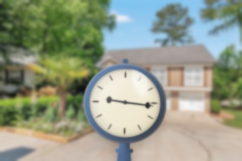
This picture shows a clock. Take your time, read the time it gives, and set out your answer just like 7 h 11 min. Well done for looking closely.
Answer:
9 h 16 min
